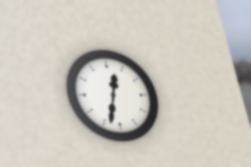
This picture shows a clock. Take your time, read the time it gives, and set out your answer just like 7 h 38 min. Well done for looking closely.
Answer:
12 h 33 min
